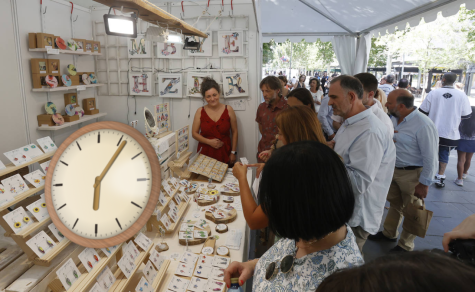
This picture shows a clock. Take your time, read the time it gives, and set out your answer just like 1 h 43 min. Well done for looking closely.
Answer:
6 h 06 min
